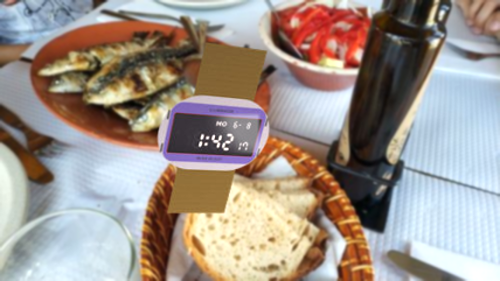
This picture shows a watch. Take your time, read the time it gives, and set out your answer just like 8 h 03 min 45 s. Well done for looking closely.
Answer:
1 h 42 min 17 s
